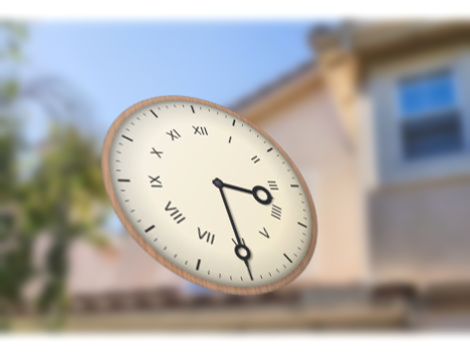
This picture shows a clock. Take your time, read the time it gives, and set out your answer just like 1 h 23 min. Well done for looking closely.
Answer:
3 h 30 min
